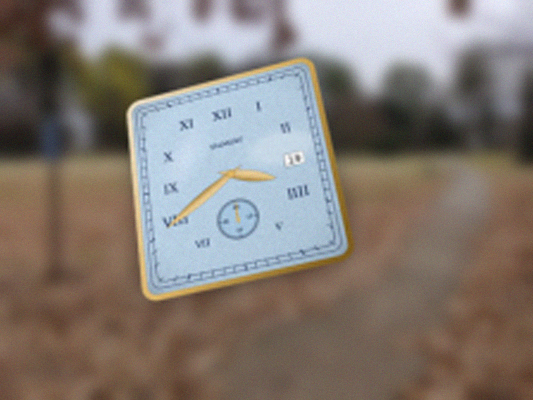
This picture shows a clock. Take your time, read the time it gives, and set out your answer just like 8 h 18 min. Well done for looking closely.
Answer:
3 h 40 min
